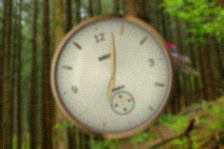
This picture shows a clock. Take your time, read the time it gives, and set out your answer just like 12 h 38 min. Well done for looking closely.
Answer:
7 h 03 min
